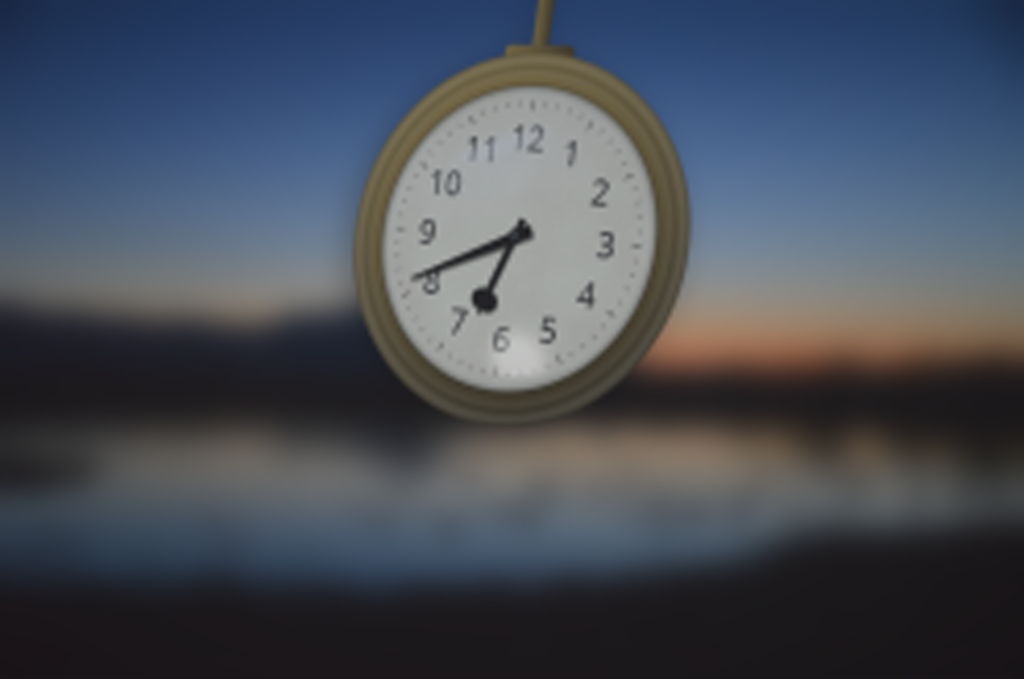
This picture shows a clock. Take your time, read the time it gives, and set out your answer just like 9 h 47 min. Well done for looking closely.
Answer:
6 h 41 min
